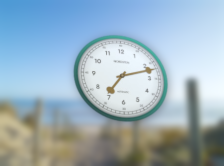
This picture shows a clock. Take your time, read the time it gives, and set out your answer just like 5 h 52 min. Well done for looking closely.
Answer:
7 h 12 min
